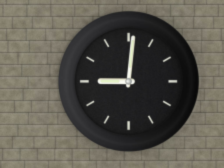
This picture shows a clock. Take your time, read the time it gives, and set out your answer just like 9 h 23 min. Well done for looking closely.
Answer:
9 h 01 min
